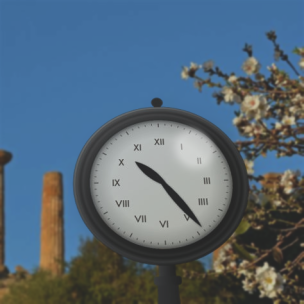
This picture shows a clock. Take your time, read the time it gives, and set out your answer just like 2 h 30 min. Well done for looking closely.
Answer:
10 h 24 min
